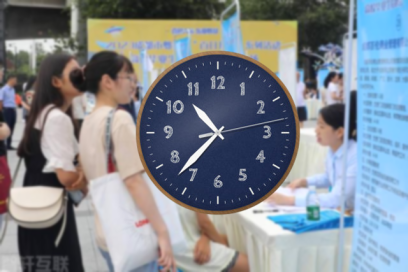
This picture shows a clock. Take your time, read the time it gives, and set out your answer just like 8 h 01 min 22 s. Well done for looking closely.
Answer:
10 h 37 min 13 s
